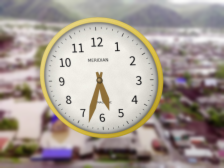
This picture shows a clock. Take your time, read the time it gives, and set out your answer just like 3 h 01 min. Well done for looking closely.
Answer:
5 h 33 min
